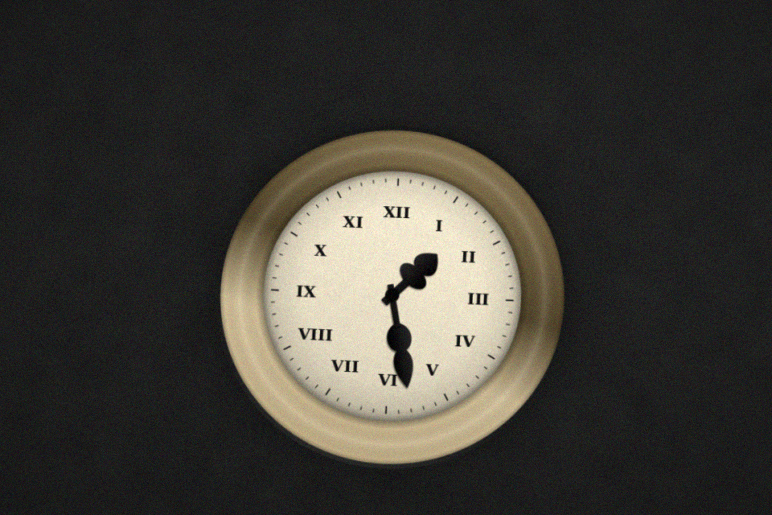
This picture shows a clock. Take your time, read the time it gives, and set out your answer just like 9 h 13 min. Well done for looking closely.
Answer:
1 h 28 min
